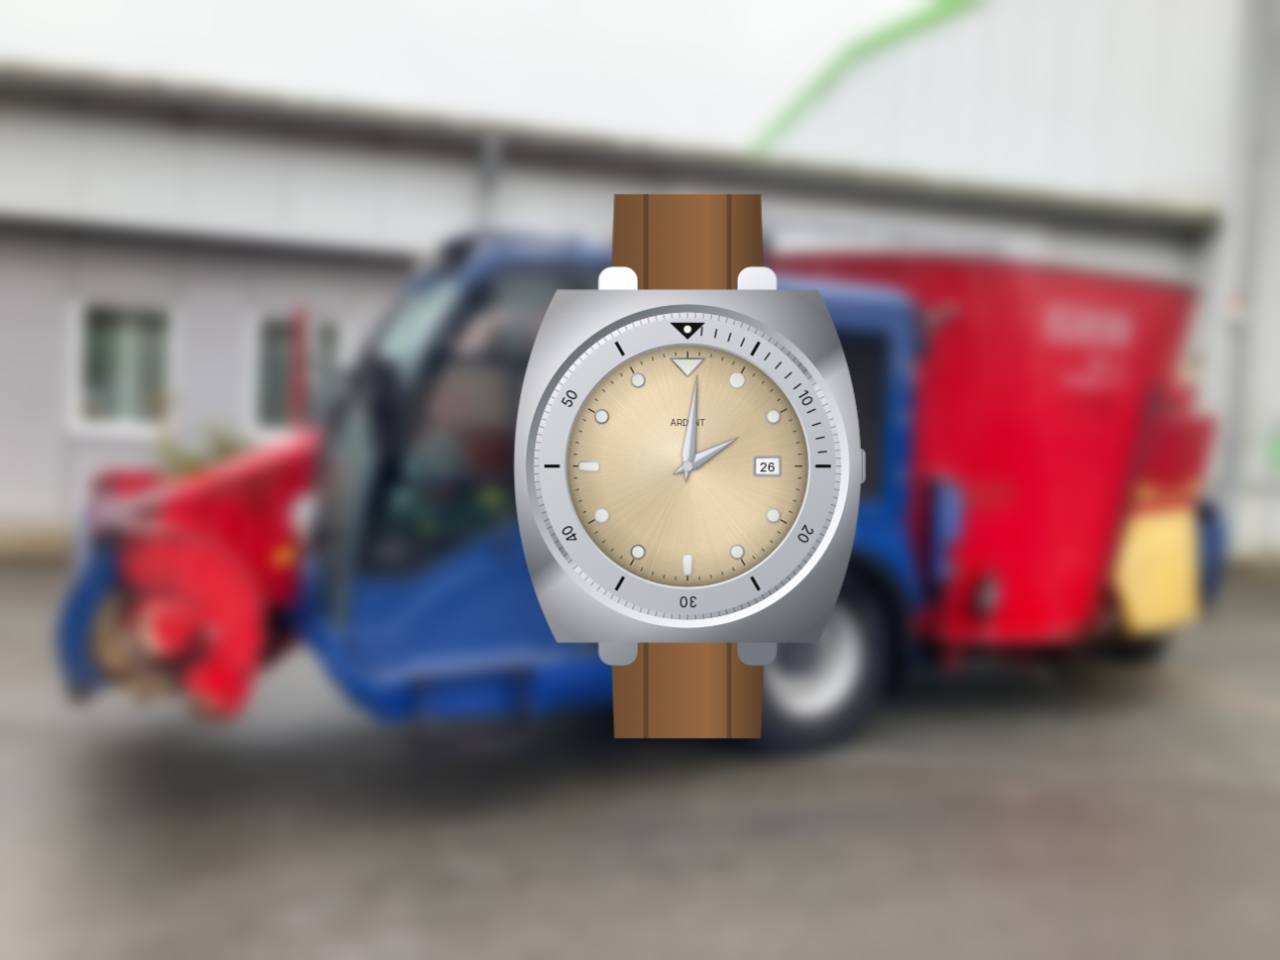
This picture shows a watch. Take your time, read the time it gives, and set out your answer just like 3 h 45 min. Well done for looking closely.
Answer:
2 h 01 min
